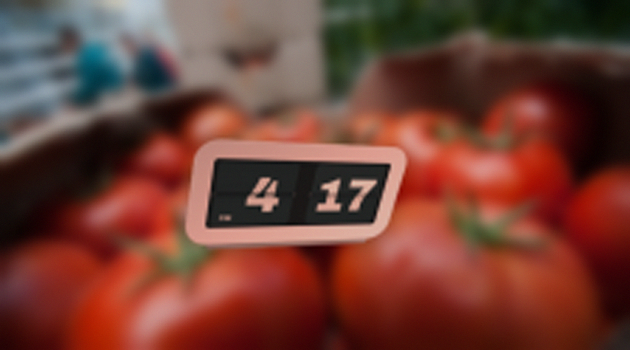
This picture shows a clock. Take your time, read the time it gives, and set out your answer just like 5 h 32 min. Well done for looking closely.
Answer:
4 h 17 min
